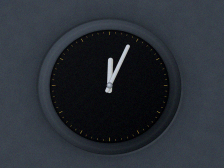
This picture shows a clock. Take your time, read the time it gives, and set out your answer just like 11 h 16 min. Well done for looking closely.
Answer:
12 h 04 min
